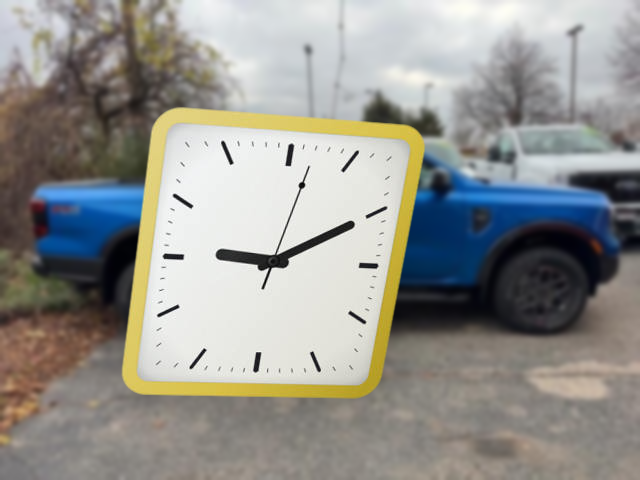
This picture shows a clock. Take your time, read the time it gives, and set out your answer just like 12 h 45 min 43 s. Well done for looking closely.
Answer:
9 h 10 min 02 s
